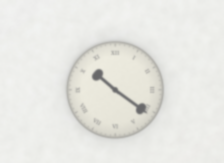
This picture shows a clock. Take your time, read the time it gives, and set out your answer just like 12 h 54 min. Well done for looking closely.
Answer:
10 h 21 min
